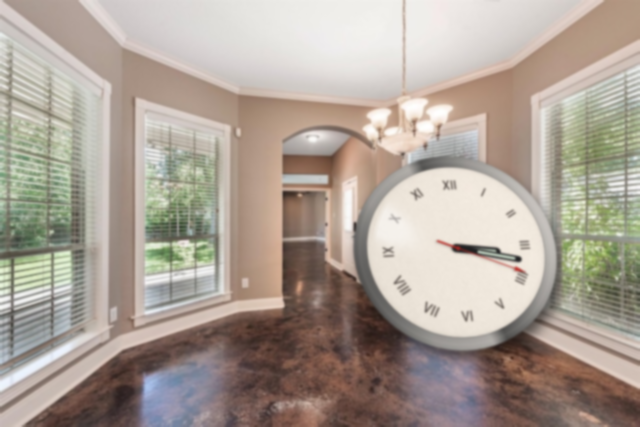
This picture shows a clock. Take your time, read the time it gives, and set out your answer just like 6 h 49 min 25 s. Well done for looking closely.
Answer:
3 h 17 min 19 s
